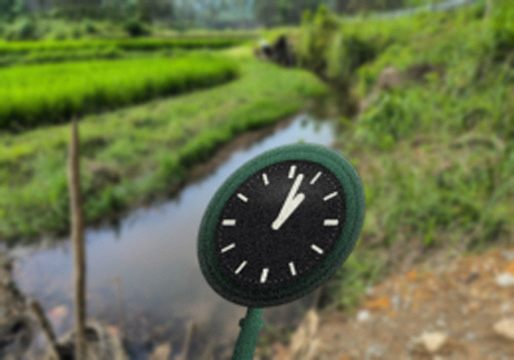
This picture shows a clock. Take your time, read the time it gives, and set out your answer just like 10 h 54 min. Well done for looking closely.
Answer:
1 h 02 min
